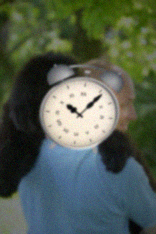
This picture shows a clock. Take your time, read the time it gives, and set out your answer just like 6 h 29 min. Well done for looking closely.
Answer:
10 h 06 min
